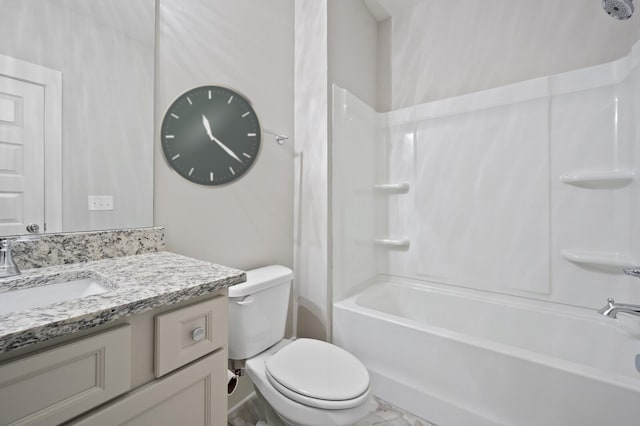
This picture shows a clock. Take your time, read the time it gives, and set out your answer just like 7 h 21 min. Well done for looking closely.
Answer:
11 h 22 min
